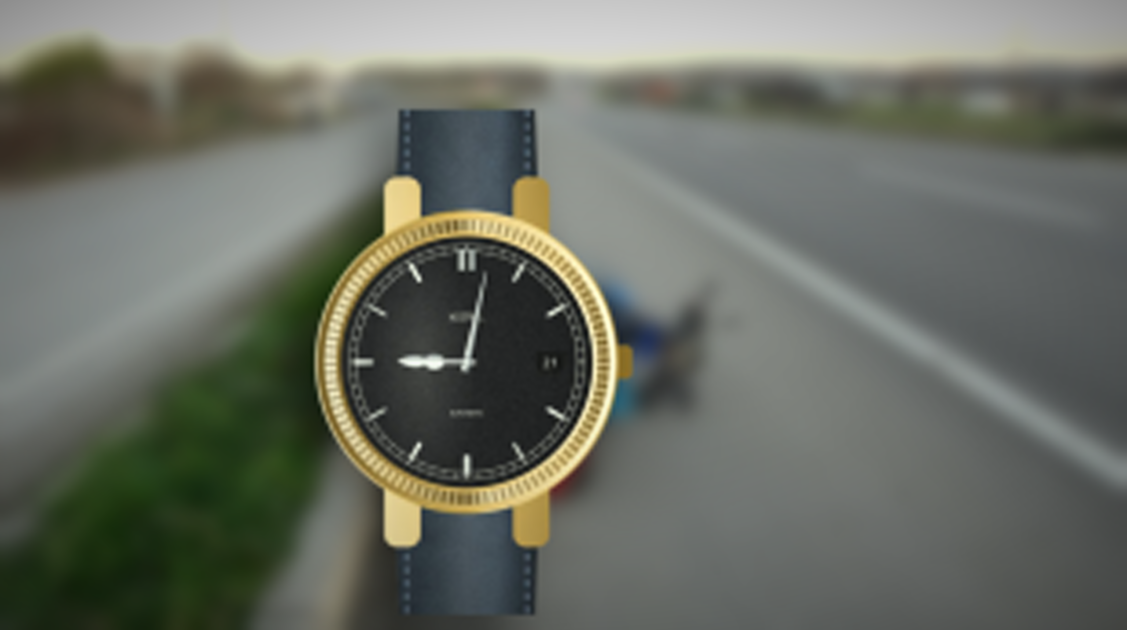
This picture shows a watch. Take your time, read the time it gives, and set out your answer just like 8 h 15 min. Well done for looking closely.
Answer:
9 h 02 min
